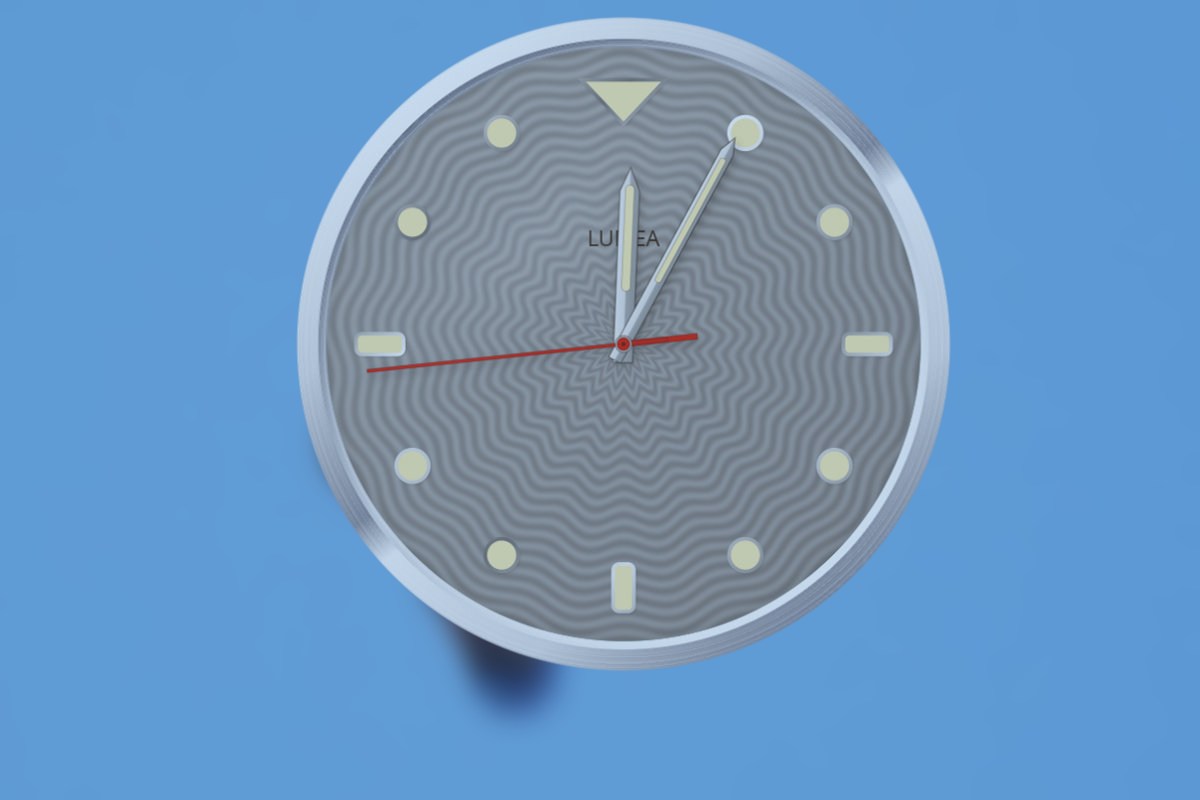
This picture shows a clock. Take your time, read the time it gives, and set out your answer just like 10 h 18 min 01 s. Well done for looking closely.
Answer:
12 h 04 min 44 s
